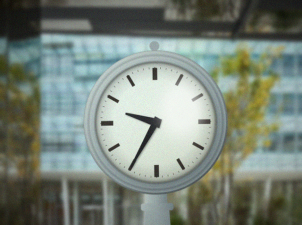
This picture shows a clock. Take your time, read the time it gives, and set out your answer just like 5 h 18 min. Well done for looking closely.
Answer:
9 h 35 min
